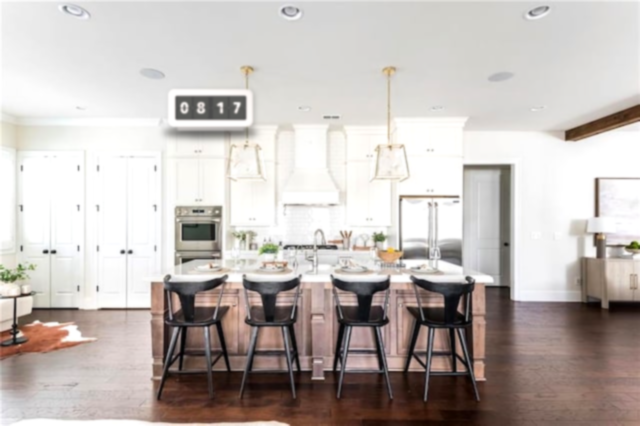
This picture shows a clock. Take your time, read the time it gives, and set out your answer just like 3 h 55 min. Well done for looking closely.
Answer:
8 h 17 min
